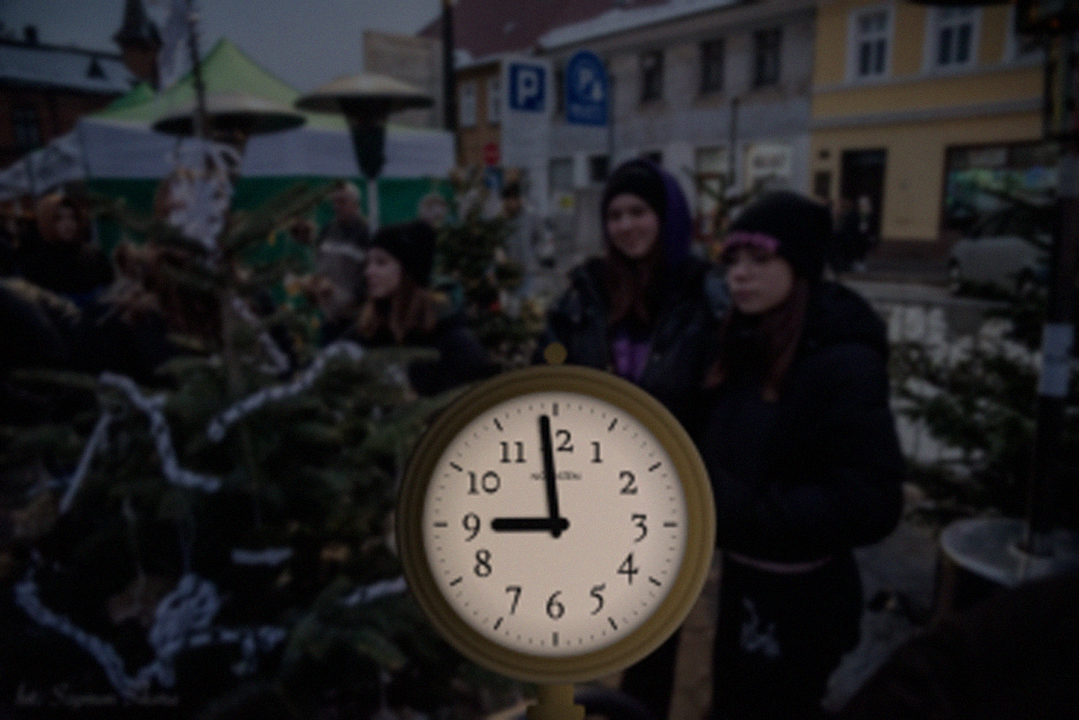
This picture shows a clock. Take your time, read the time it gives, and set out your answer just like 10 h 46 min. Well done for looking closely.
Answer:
8 h 59 min
